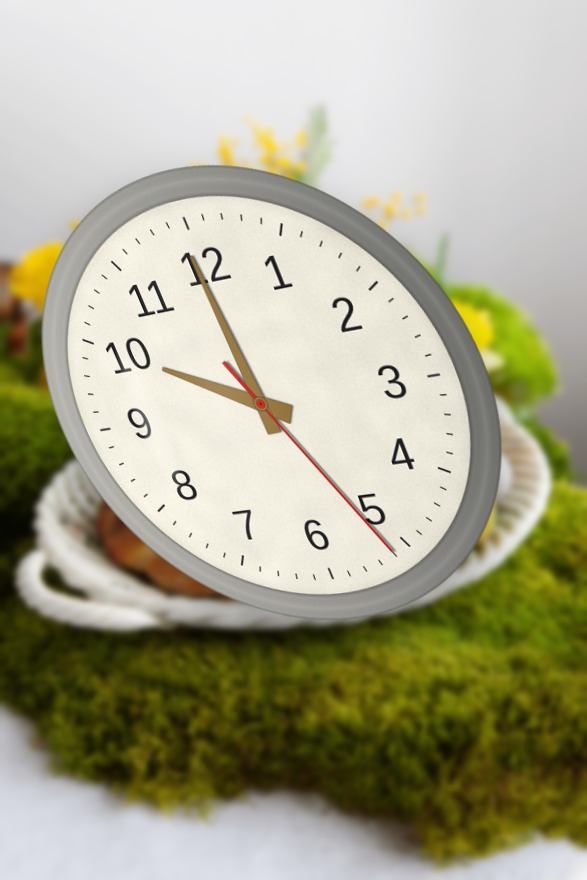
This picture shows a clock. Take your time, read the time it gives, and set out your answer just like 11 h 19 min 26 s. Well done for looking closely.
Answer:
9 h 59 min 26 s
